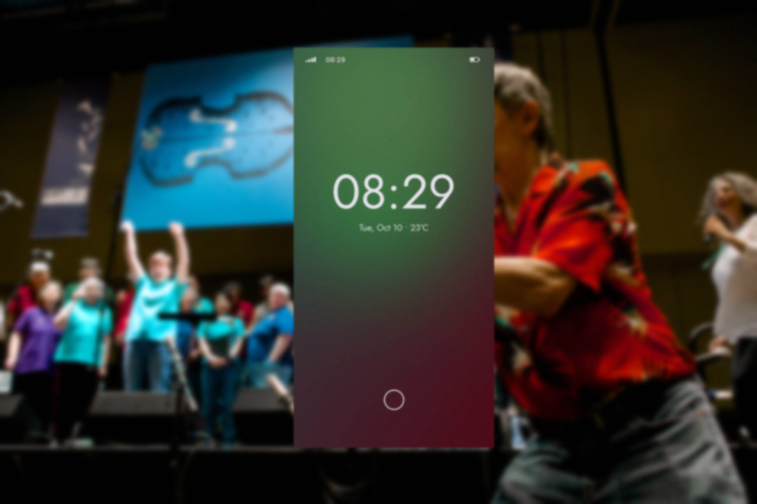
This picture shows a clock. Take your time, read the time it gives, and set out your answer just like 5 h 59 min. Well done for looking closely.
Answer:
8 h 29 min
